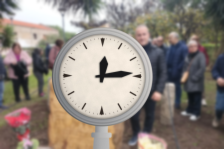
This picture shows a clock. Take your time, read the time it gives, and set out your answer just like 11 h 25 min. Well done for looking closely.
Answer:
12 h 14 min
